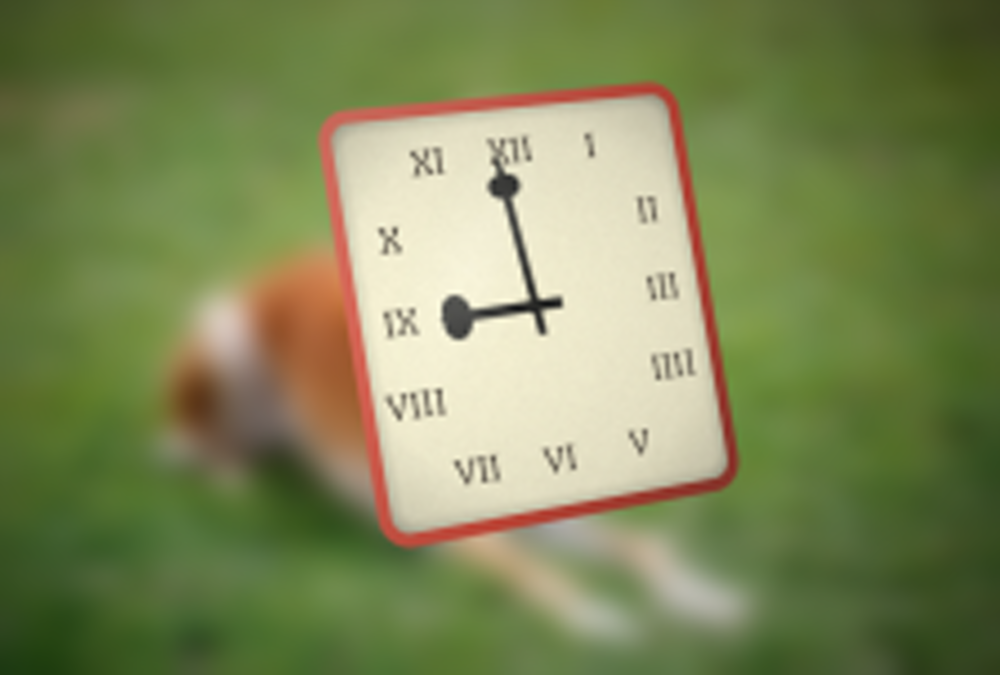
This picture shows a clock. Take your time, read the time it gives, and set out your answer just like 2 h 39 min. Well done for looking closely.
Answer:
8 h 59 min
